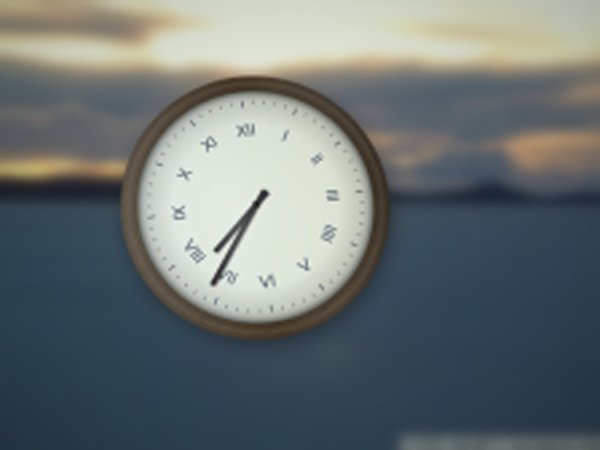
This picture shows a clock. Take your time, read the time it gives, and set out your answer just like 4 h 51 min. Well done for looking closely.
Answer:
7 h 36 min
